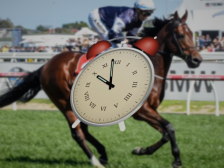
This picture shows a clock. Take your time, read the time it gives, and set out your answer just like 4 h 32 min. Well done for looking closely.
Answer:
9 h 58 min
